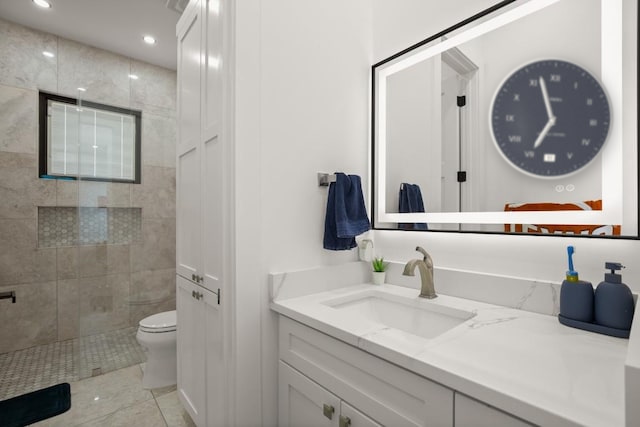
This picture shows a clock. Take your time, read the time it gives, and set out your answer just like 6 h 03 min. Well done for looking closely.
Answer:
6 h 57 min
